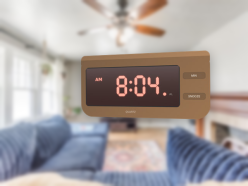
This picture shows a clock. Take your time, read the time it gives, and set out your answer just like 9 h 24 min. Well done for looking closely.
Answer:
8 h 04 min
